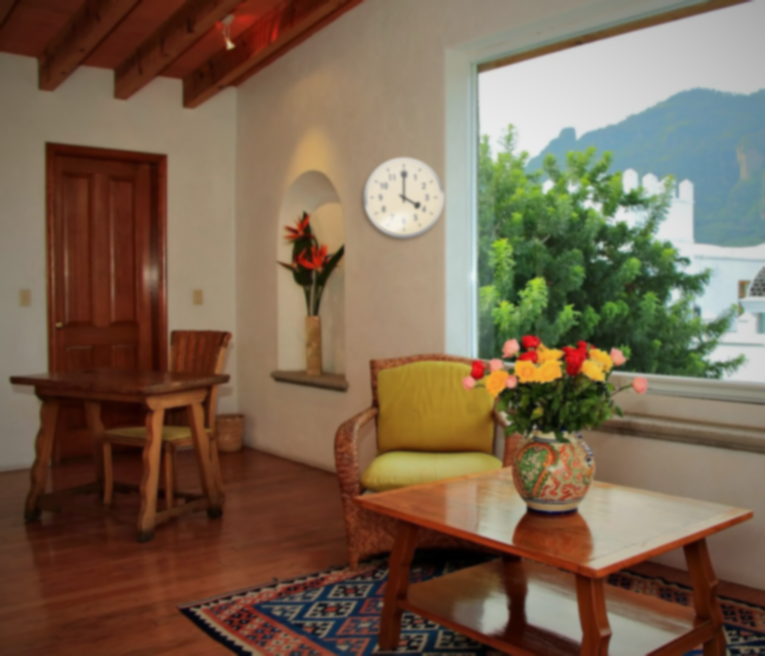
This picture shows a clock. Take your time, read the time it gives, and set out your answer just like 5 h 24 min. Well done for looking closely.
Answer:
4 h 00 min
